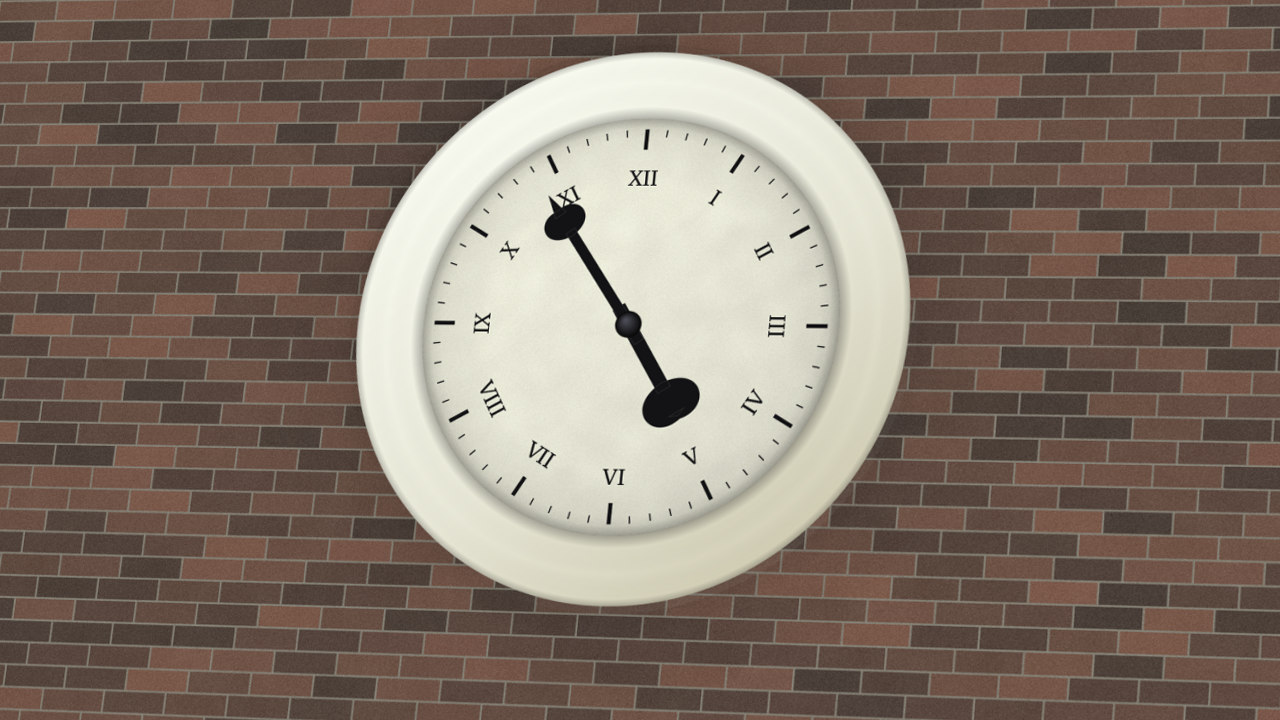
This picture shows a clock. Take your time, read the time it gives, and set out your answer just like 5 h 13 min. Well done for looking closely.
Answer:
4 h 54 min
